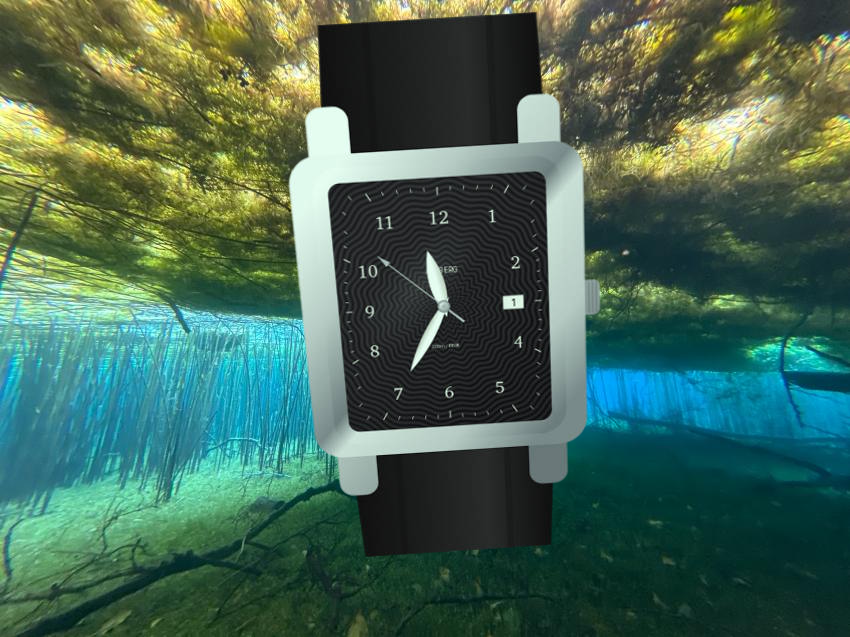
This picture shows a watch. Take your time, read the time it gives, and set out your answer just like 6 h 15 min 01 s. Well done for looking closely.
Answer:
11 h 34 min 52 s
